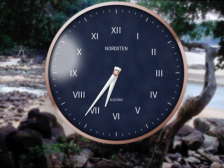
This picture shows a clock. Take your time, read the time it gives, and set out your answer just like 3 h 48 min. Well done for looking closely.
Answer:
6 h 36 min
